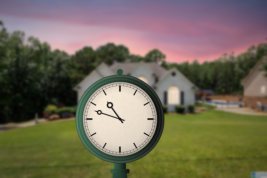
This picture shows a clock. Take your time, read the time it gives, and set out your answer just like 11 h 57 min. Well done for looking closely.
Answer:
10 h 48 min
